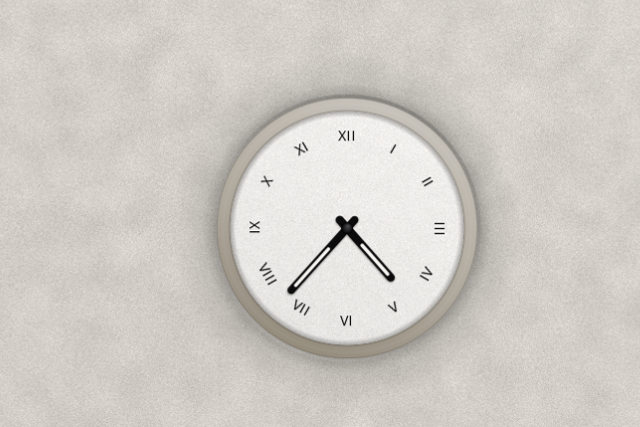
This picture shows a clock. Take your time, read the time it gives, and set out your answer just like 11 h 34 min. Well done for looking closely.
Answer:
4 h 37 min
